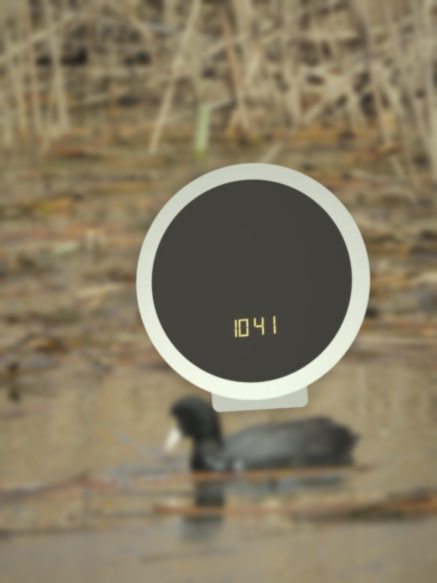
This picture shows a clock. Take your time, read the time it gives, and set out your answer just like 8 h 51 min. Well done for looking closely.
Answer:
10 h 41 min
